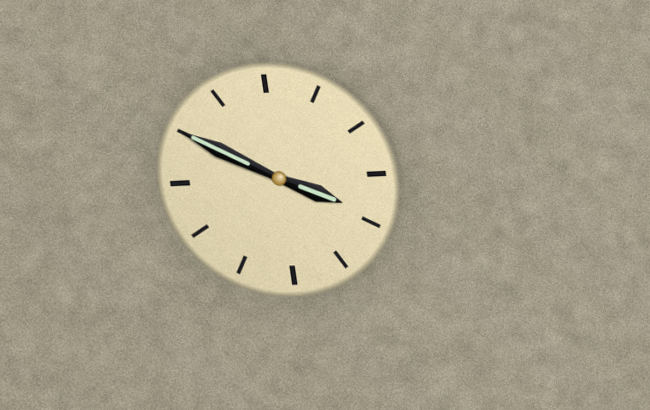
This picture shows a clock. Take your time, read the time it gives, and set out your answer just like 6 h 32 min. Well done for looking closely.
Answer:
3 h 50 min
